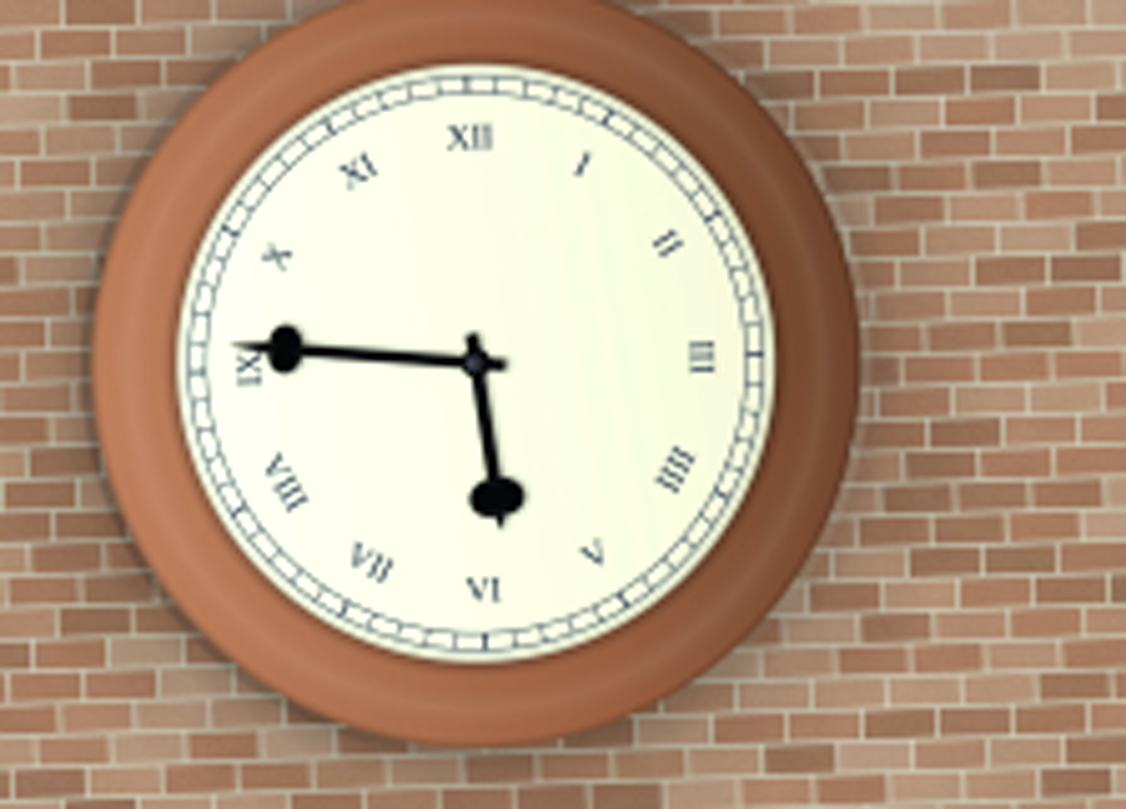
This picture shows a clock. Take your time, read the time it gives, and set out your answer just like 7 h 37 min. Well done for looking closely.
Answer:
5 h 46 min
